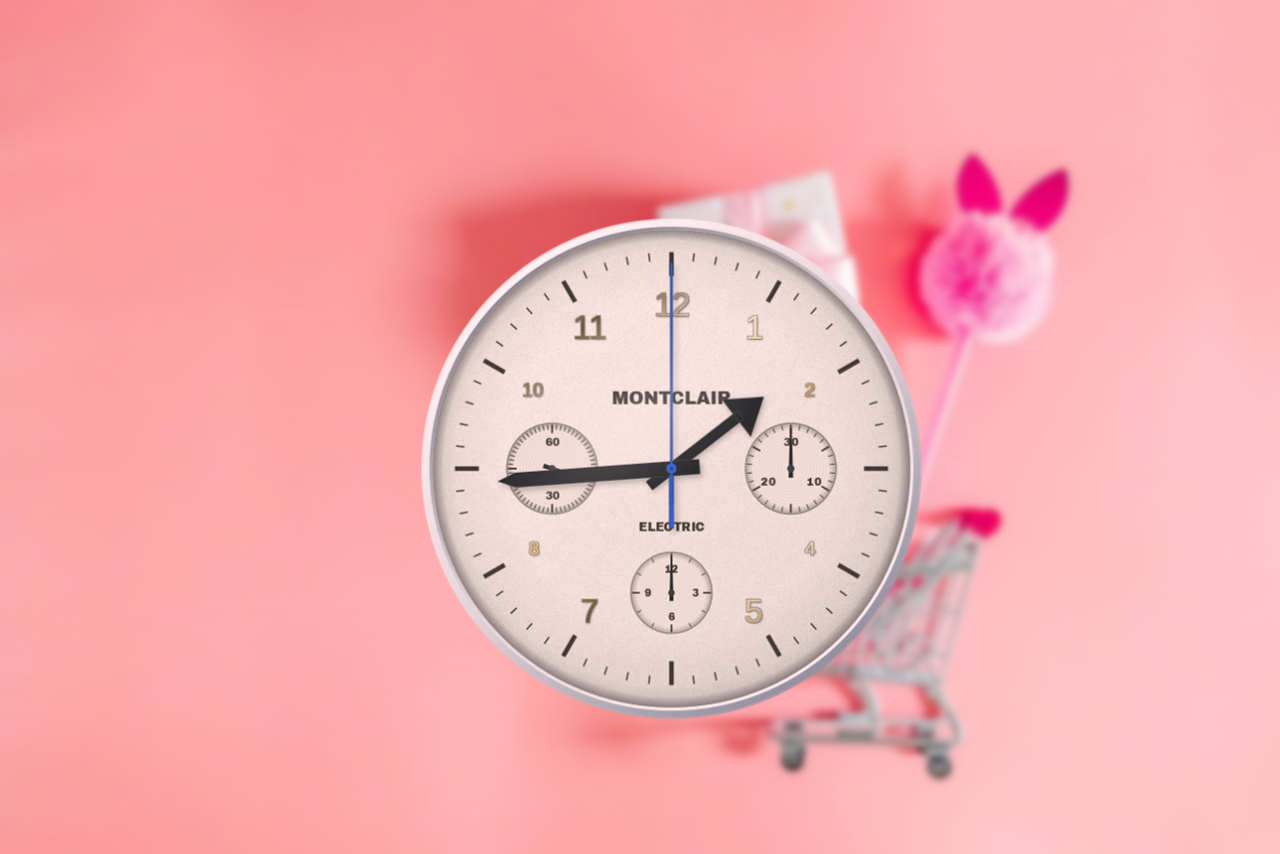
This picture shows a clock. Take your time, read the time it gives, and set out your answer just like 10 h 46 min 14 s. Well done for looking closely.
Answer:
1 h 44 min 18 s
